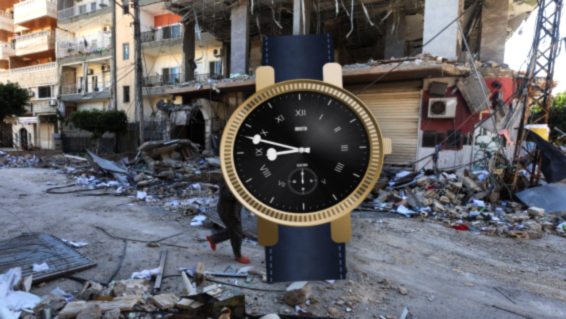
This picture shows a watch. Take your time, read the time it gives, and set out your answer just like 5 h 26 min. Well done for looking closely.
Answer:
8 h 48 min
